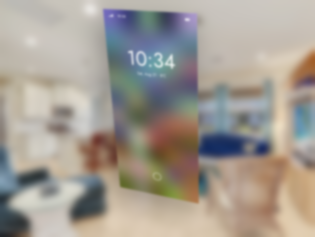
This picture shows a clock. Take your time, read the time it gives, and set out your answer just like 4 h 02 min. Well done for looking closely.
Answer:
10 h 34 min
